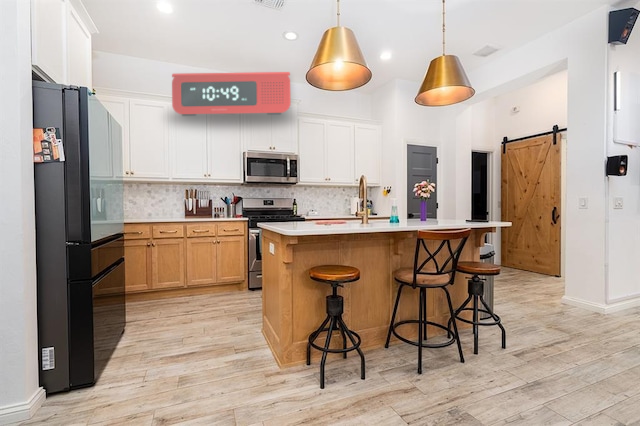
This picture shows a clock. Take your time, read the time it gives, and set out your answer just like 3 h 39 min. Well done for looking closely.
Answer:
10 h 49 min
